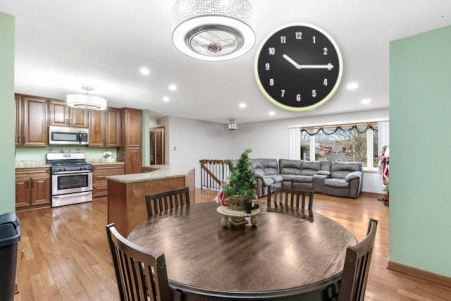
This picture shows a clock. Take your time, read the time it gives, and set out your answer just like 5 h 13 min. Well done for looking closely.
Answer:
10 h 15 min
